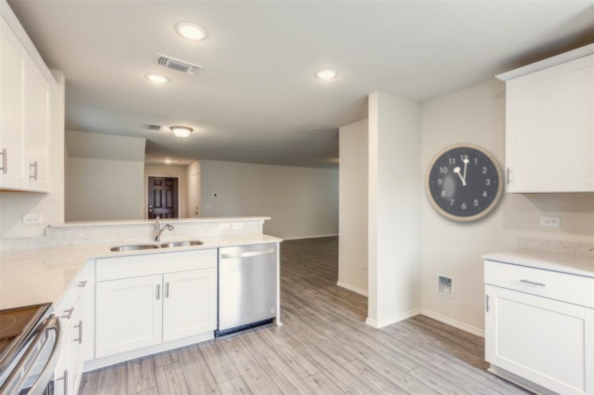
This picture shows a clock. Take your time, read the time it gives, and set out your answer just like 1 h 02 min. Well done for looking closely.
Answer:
11 h 01 min
